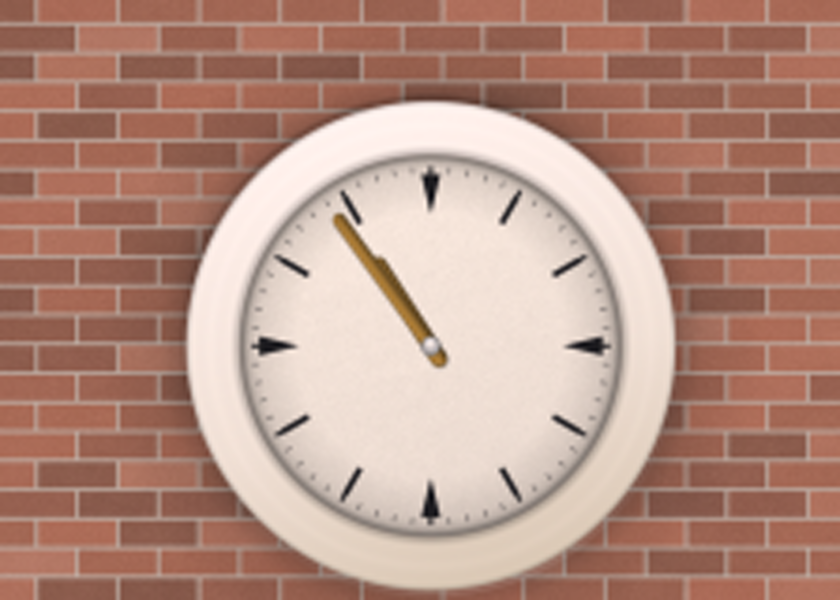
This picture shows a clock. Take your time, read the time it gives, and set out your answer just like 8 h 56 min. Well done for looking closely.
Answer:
10 h 54 min
